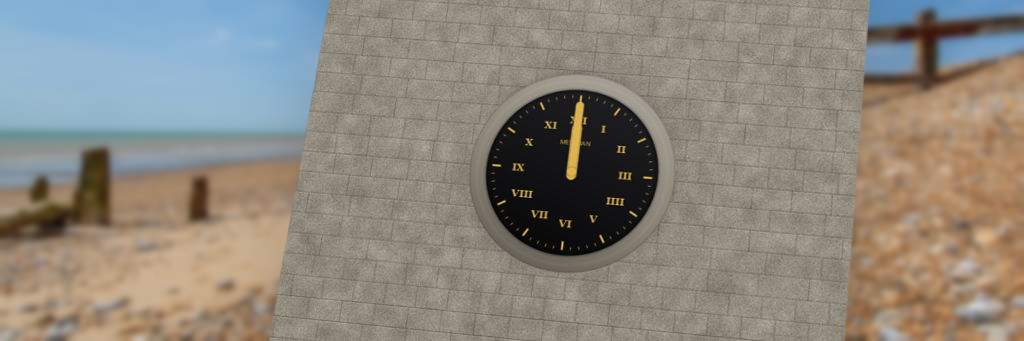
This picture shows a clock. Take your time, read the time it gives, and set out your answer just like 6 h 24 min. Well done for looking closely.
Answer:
12 h 00 min
